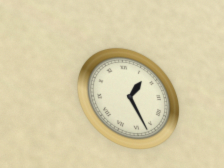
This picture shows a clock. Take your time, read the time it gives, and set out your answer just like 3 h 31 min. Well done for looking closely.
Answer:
1 h 27 min
